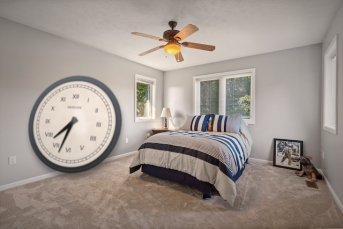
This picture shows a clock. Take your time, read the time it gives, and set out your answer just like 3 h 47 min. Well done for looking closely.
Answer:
7 h 33 min
